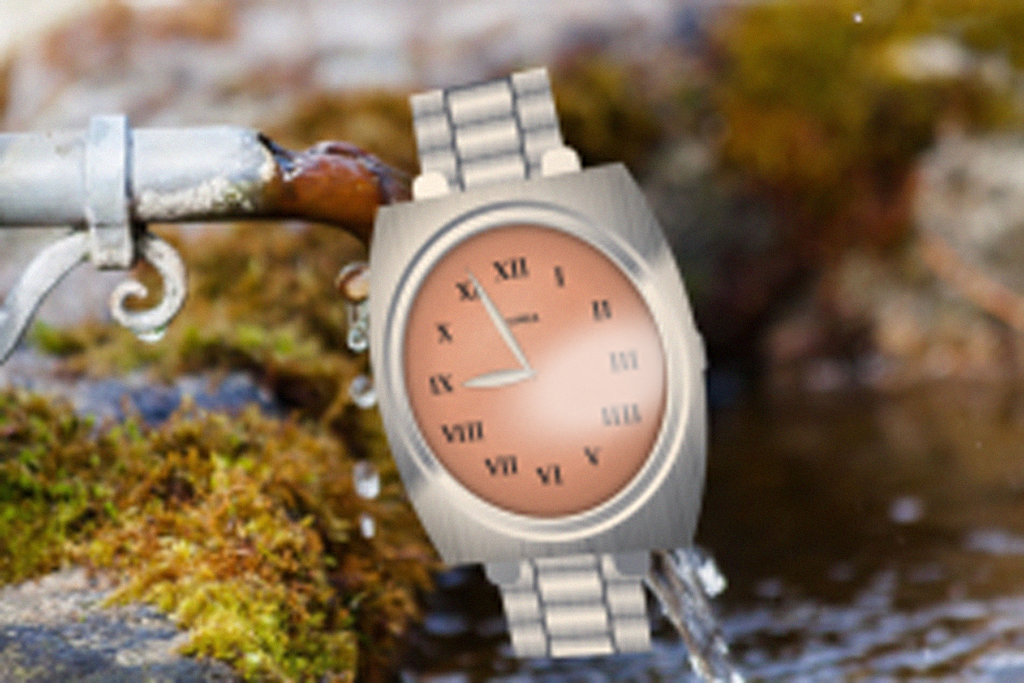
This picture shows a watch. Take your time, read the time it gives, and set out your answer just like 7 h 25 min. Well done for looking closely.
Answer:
8 h 56 min
